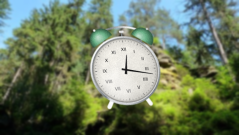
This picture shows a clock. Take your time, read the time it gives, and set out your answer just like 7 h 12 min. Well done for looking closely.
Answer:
12 h 17 min
